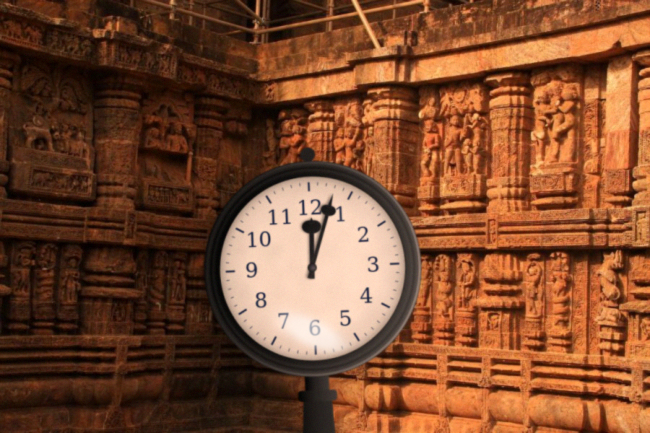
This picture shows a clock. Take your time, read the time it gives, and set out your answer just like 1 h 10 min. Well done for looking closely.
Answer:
12 h 03 min
